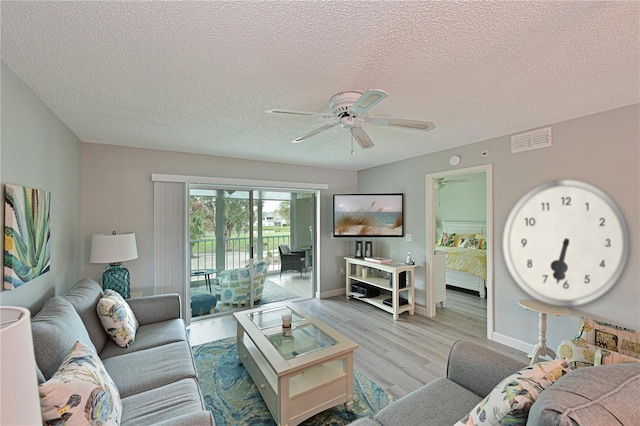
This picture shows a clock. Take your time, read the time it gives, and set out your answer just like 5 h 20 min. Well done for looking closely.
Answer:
6 h 32 min
